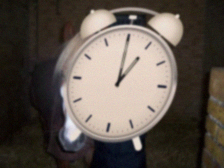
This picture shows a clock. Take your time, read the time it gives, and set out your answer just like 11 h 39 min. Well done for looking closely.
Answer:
1 h 00 min
